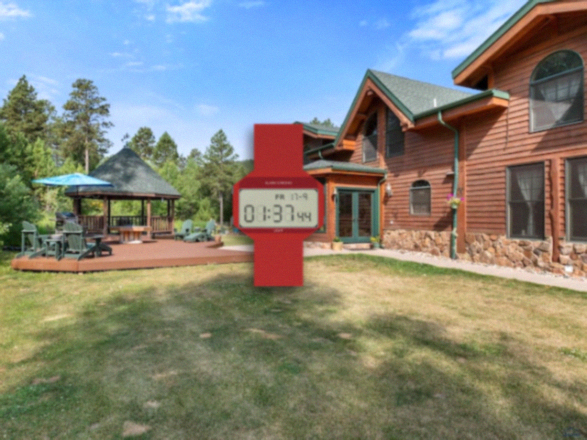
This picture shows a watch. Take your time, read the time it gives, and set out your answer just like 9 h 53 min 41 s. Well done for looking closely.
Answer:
1 h 37 min 44 s
